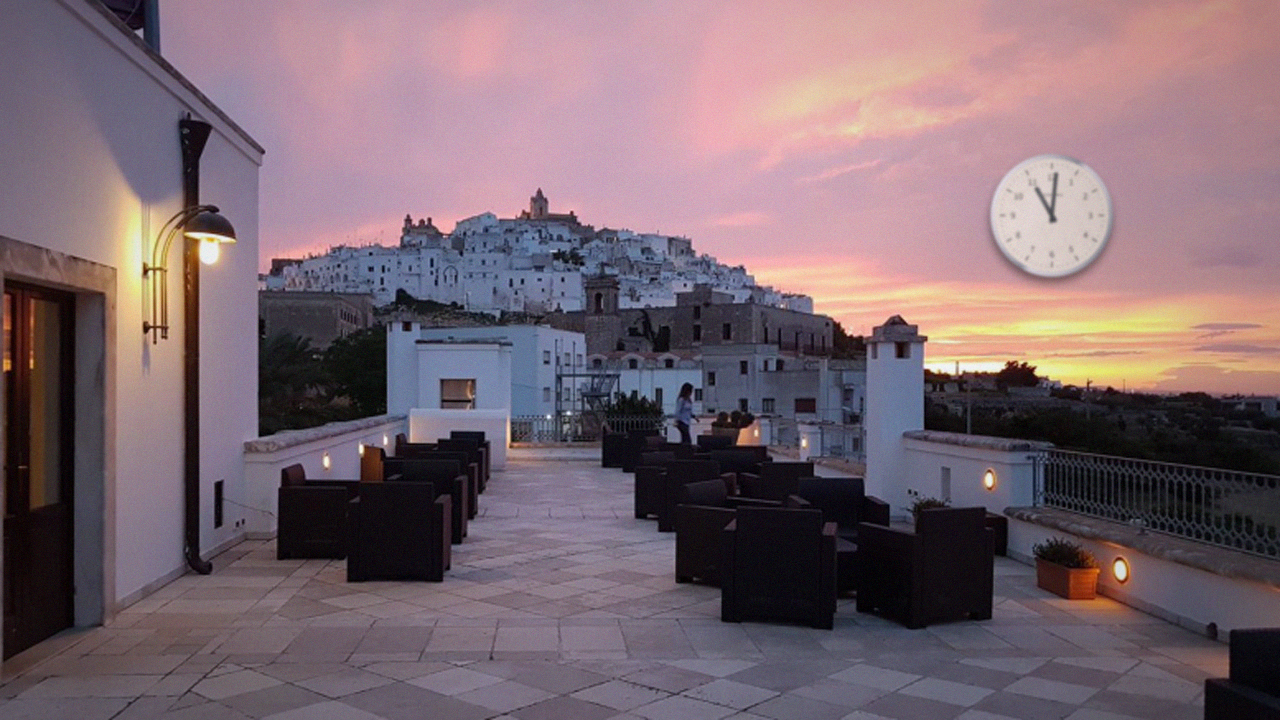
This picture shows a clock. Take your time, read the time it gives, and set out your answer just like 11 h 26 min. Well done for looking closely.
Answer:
11 h 01 min
